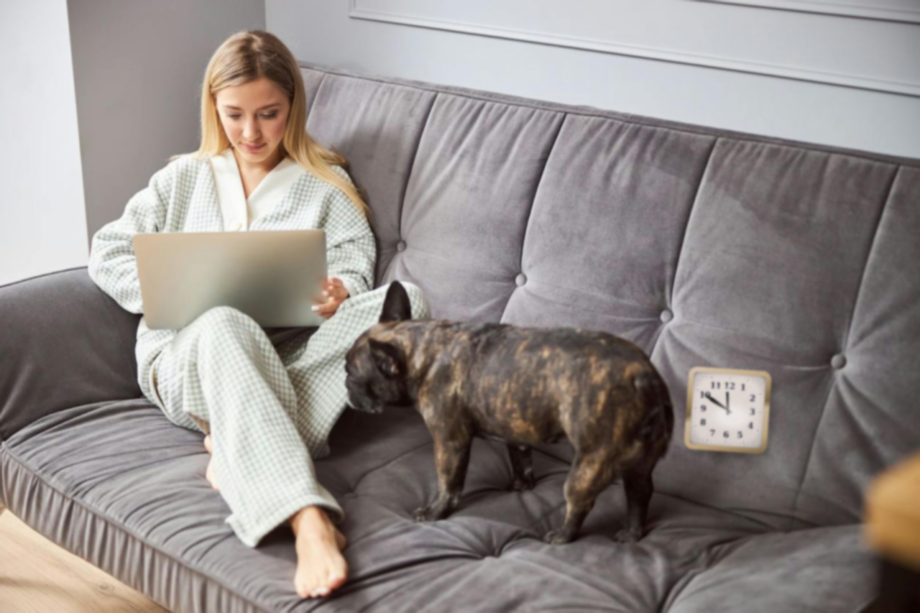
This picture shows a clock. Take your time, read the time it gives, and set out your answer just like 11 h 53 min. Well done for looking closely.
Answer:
11 h 50 min
